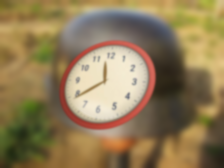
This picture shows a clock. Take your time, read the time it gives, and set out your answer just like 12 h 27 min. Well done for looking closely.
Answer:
11 h 39 min
